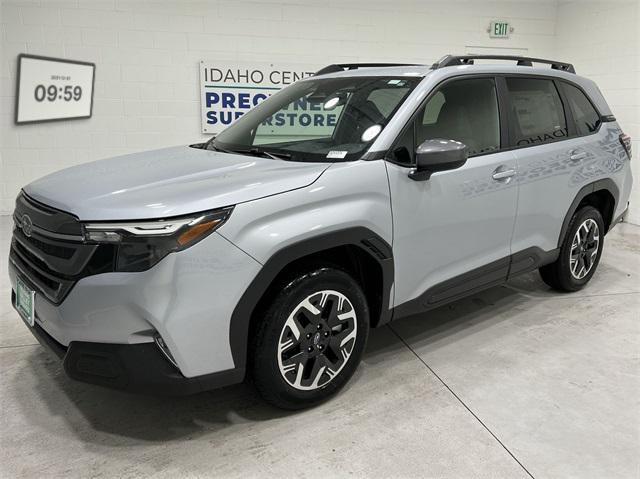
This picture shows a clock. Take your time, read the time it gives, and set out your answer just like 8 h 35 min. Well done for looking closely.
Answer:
9 h 59 min
